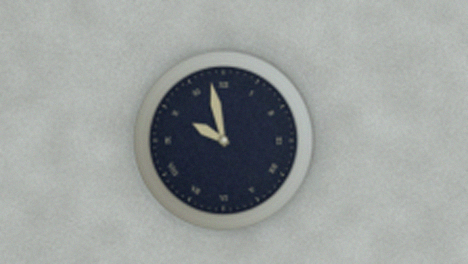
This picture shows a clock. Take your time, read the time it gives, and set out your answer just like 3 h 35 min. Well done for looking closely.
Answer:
9 h 58 min
